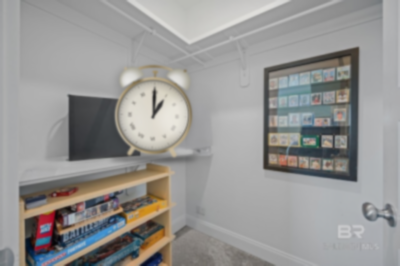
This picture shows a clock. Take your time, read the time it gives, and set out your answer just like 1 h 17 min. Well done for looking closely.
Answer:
1 h 00 min
